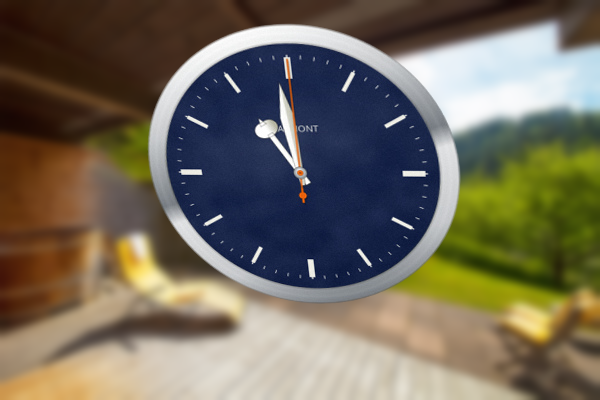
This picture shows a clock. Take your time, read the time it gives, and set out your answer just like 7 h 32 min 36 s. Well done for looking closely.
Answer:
10 h 59 min 00 s
